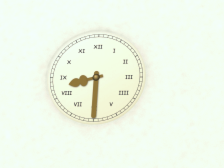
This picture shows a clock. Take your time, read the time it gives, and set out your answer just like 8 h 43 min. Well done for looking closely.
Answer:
8 h 30 min
